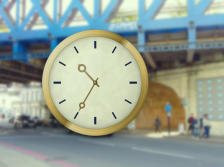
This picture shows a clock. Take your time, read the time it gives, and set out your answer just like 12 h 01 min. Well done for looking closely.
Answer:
10 h 35 min
